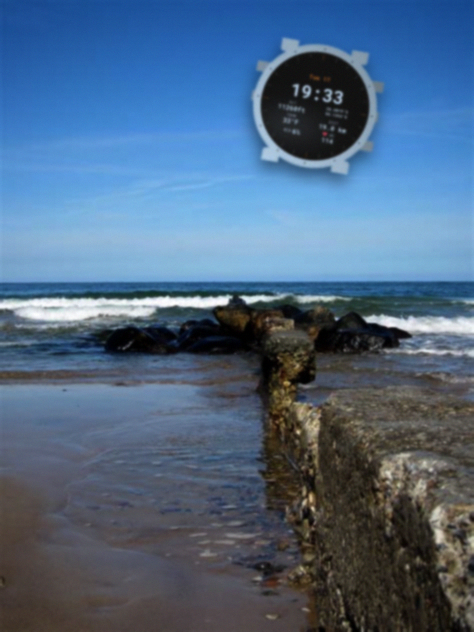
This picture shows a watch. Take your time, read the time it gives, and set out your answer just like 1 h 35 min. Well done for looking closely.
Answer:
19 h 33 min
